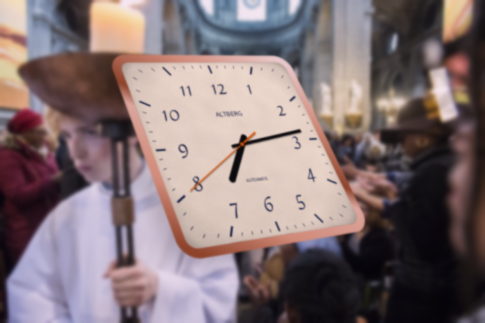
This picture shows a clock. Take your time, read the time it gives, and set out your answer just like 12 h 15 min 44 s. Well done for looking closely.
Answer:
7 h 13 min 40 s
